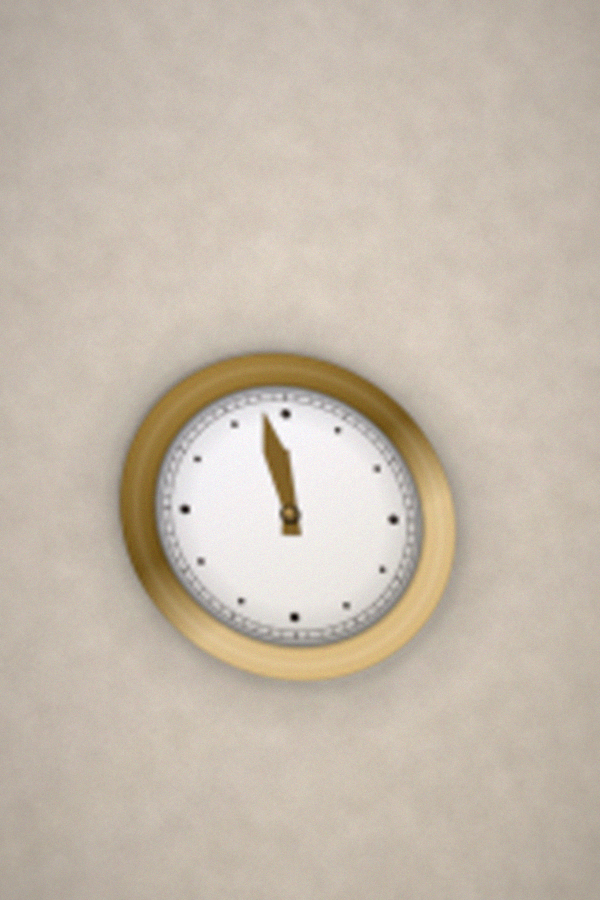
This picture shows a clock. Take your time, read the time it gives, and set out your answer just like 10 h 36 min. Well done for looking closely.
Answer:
11 h 58 min
